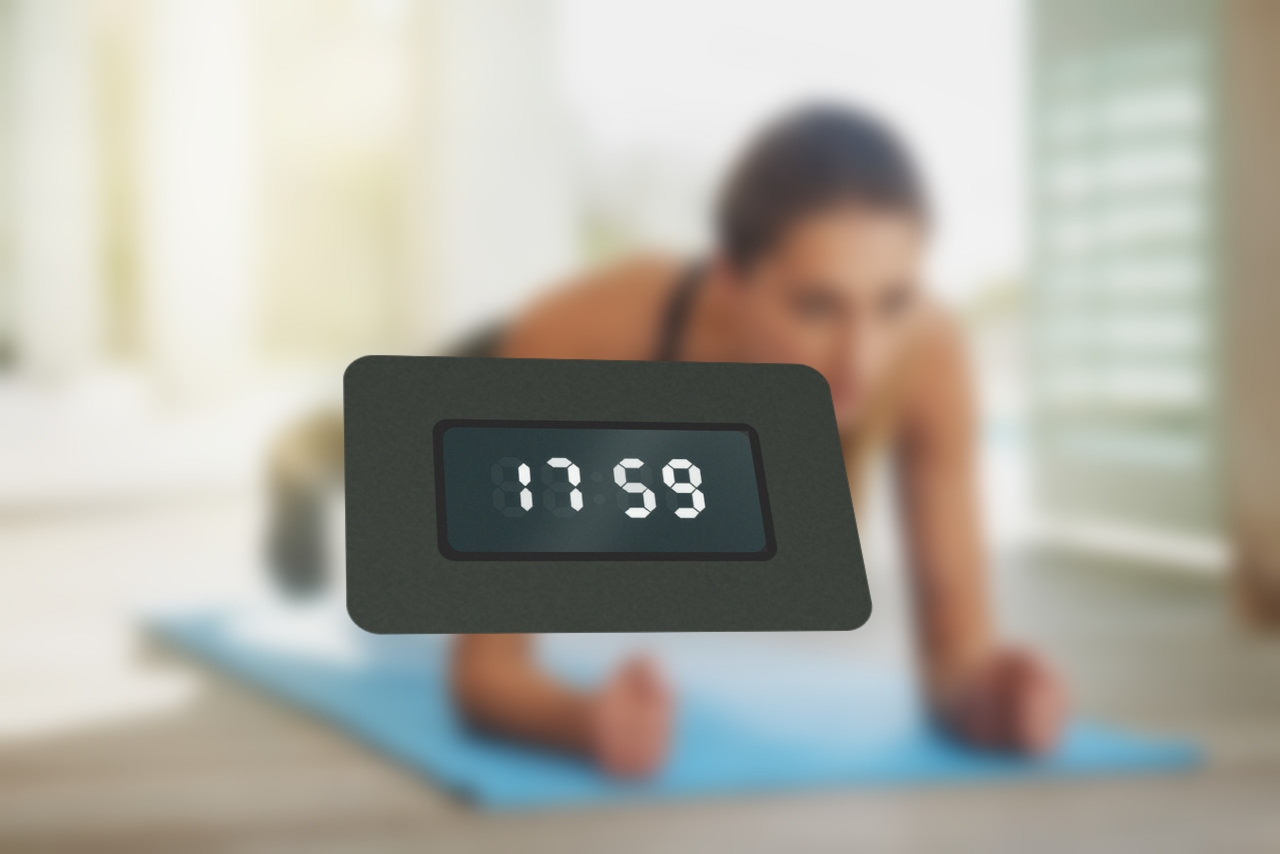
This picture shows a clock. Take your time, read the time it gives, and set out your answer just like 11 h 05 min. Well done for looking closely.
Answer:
17 h 59 min
